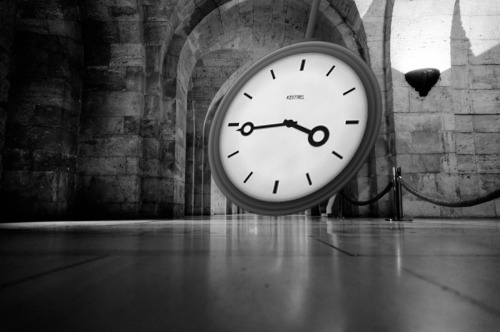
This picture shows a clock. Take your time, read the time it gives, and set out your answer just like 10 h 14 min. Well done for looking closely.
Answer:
3 h 44 min
